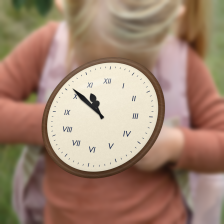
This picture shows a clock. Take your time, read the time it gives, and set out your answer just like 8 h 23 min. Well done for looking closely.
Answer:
10 h 51 min
